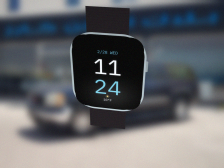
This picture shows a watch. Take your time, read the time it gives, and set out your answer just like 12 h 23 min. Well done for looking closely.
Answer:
11 h 24 min
